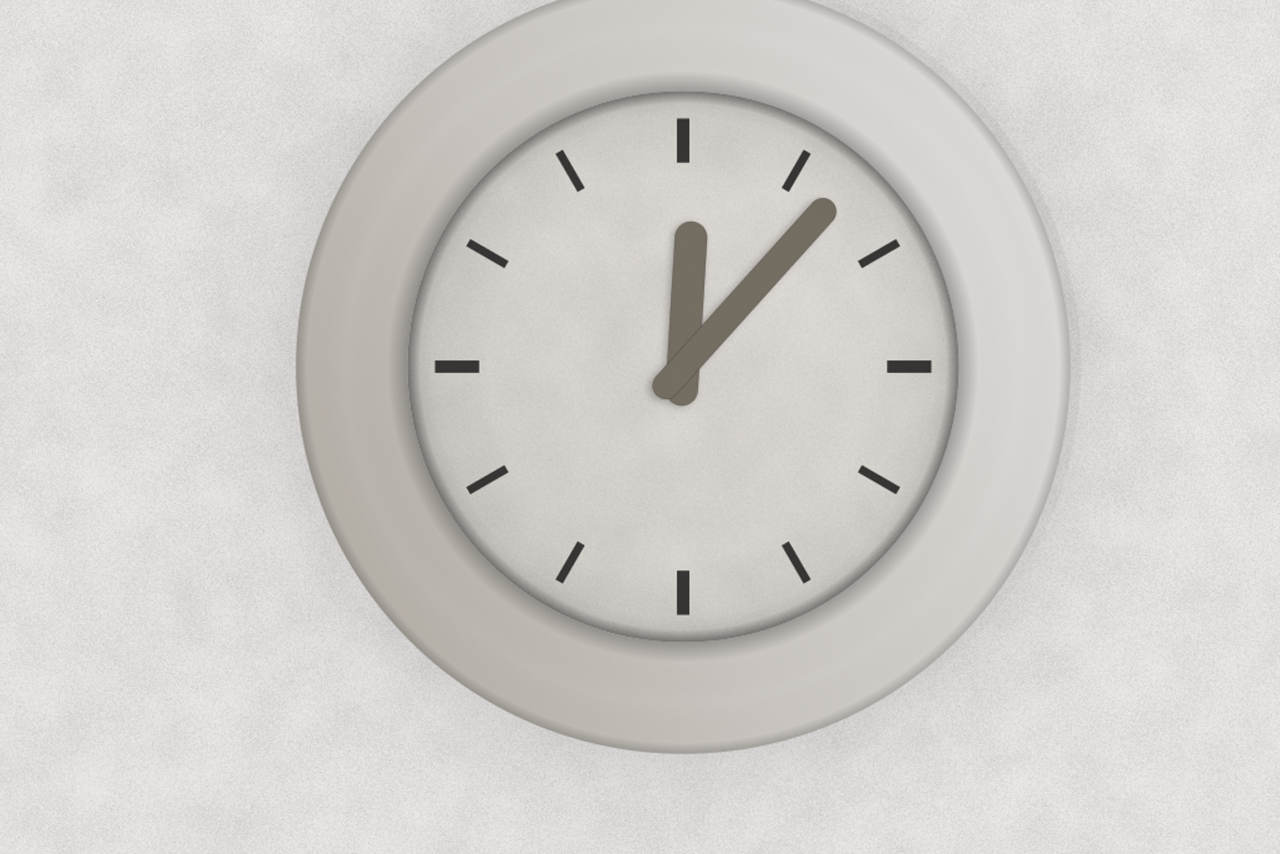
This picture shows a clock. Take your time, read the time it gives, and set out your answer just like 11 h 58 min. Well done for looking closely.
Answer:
12 h 07 min
